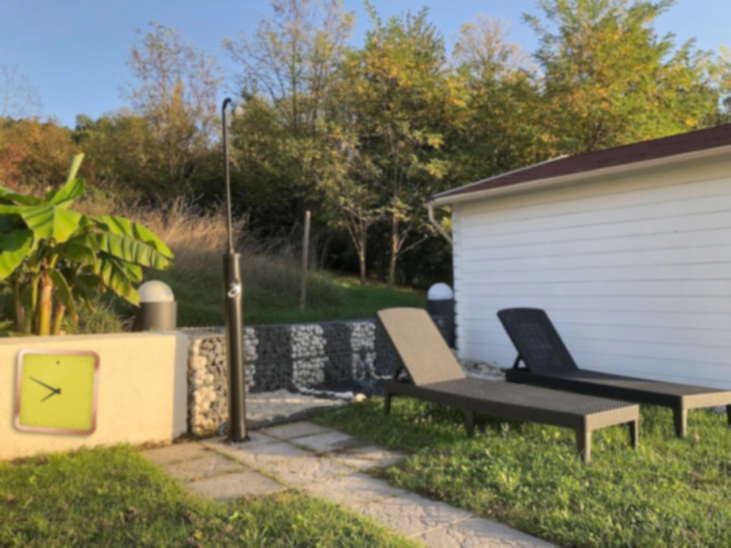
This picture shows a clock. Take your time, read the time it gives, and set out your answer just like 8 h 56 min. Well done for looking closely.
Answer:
7 h 49 min
